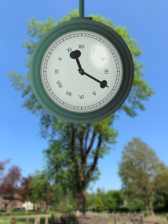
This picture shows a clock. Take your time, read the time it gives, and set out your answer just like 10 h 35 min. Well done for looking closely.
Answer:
11 h 20 min
